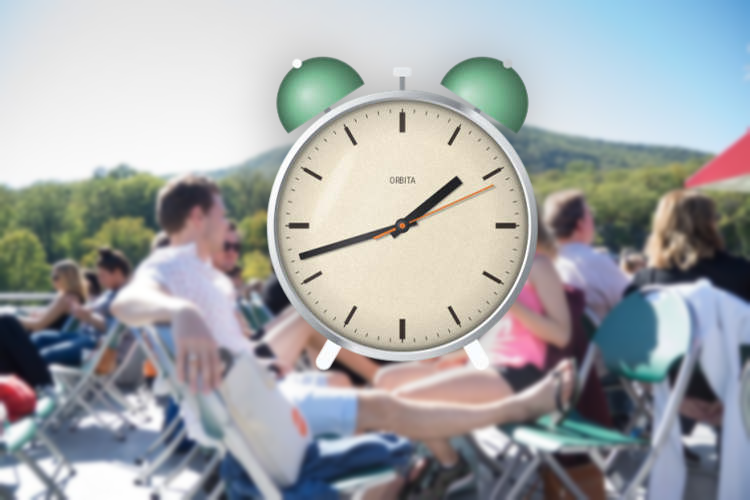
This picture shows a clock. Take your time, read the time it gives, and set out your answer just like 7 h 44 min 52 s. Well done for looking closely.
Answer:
1 h 42 min 11 s
